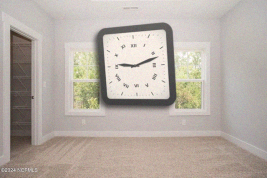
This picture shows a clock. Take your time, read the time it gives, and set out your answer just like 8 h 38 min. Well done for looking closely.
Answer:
9 h 12 min
